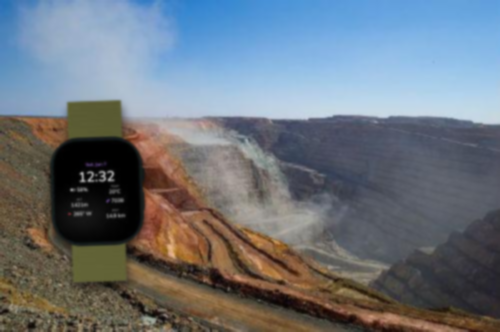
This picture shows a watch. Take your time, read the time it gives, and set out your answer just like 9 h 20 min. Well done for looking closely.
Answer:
12 h 32 min
